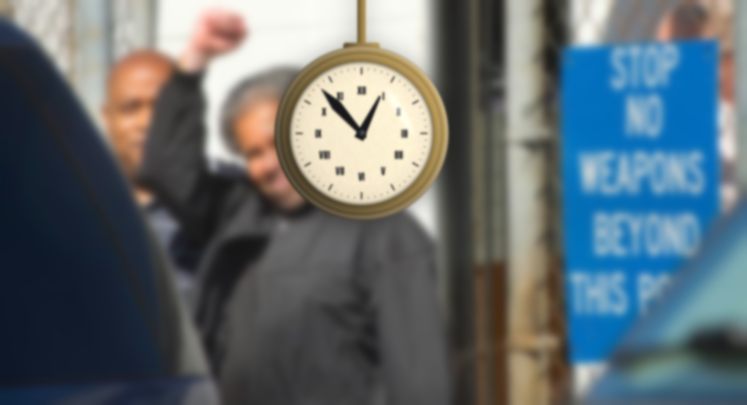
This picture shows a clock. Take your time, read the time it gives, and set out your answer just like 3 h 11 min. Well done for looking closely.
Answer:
12 h 53 min
